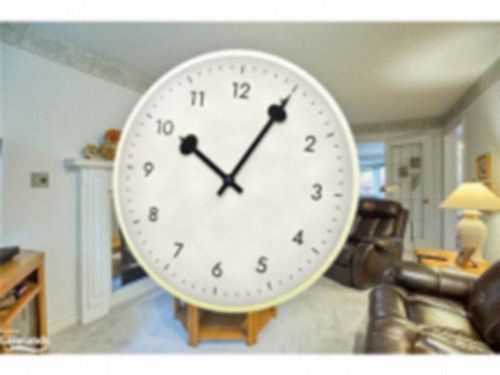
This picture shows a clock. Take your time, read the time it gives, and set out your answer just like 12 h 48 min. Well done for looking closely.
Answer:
10 h 05 min
